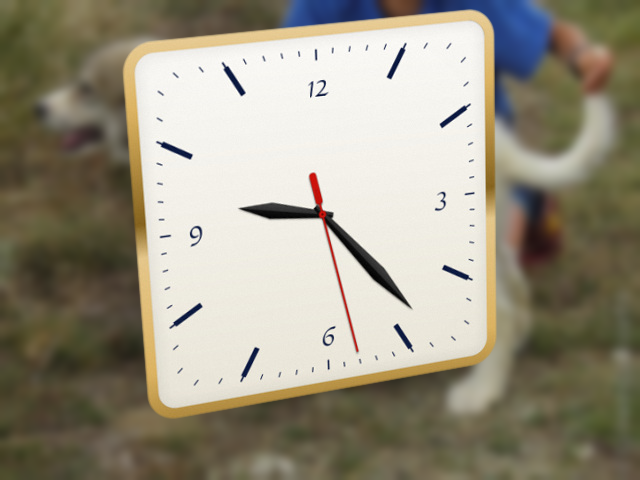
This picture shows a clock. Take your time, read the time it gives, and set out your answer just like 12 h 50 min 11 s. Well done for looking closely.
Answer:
9 h 23 min 28 s
